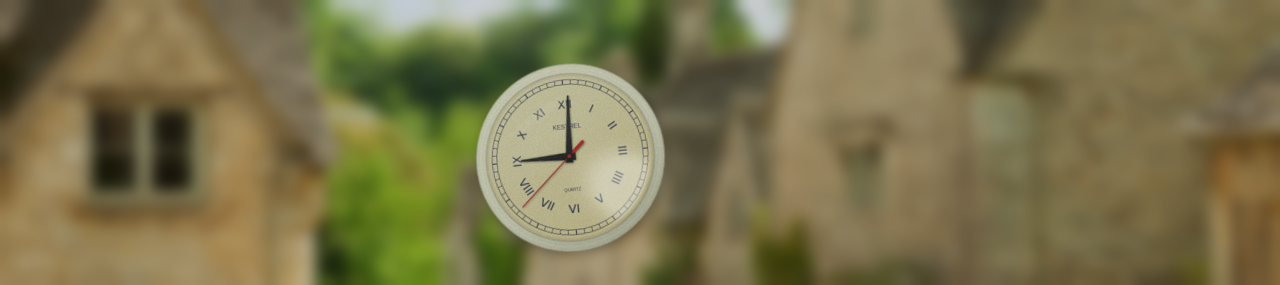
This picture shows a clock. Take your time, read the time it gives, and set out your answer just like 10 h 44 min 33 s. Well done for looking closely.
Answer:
9 h 00 min 38 s
